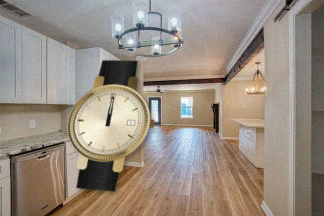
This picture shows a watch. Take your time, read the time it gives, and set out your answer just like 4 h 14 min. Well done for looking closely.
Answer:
12 h 00 min
